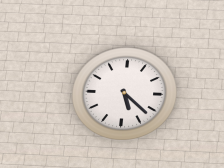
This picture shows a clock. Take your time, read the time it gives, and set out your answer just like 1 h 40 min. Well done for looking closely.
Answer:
5 h 22 min
